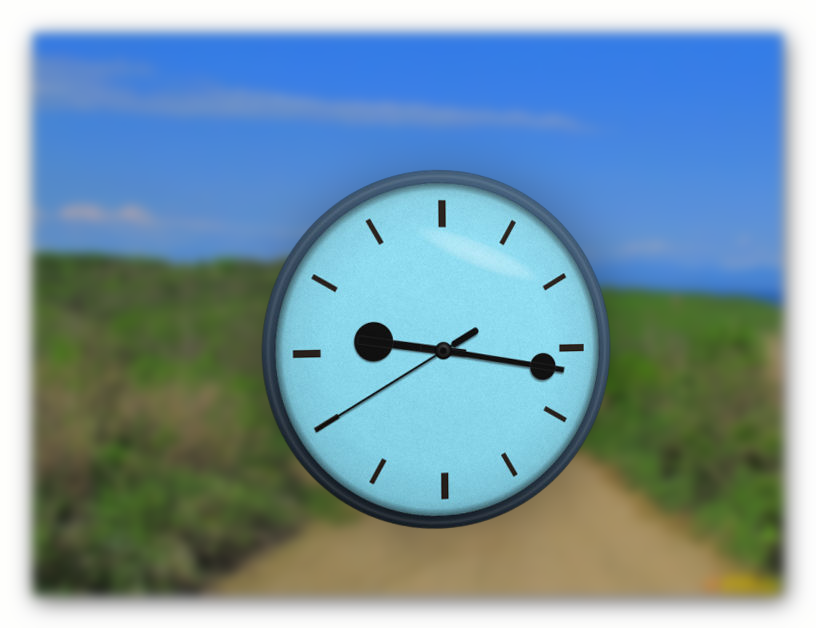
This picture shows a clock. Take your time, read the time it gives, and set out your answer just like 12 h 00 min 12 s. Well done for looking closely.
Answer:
9 h 16 min 40 s
